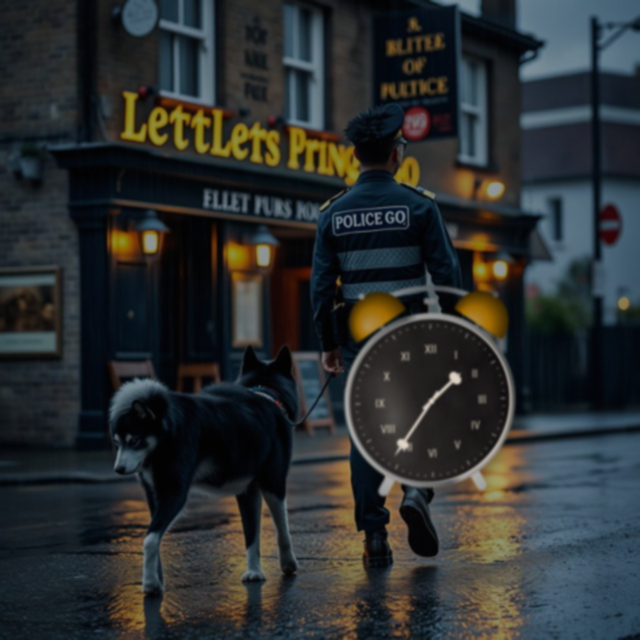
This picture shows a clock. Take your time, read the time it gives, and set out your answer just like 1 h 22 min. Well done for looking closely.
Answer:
1 h 36 min
